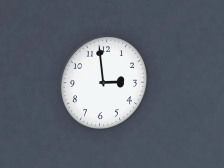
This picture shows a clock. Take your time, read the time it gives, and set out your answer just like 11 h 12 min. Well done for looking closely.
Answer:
2 h 58 min
